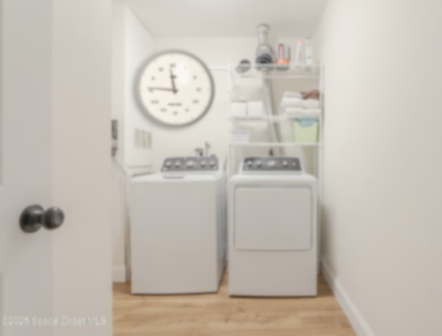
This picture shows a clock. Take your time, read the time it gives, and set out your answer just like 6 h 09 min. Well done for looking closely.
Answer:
11 h 46 min
